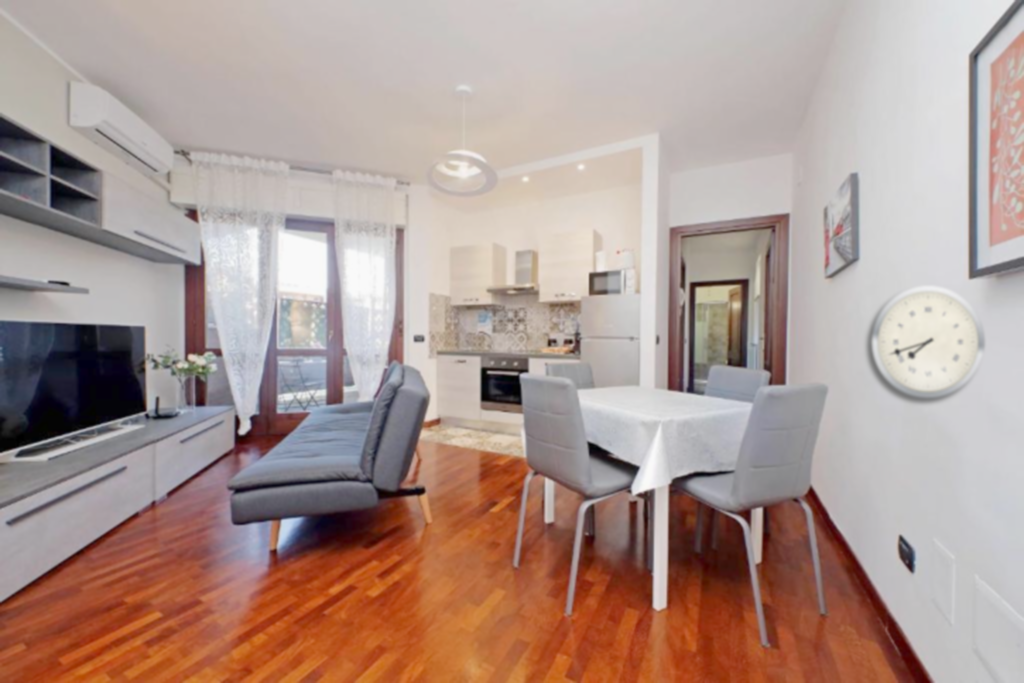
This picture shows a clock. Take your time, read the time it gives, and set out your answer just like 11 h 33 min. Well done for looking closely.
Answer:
7 h 42 min
